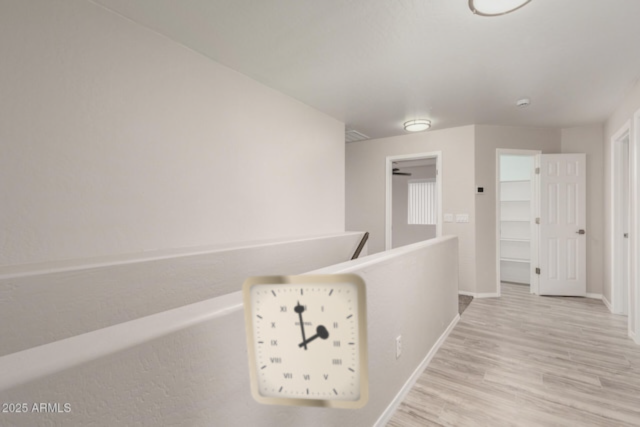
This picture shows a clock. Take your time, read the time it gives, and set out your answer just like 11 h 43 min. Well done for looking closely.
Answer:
1 h 59 min
